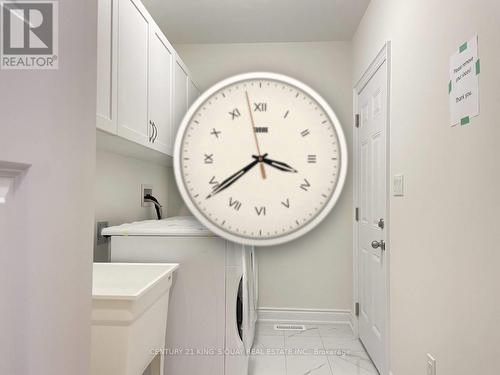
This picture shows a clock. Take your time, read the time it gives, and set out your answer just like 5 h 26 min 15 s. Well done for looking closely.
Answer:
3 h 38 min 58 s
